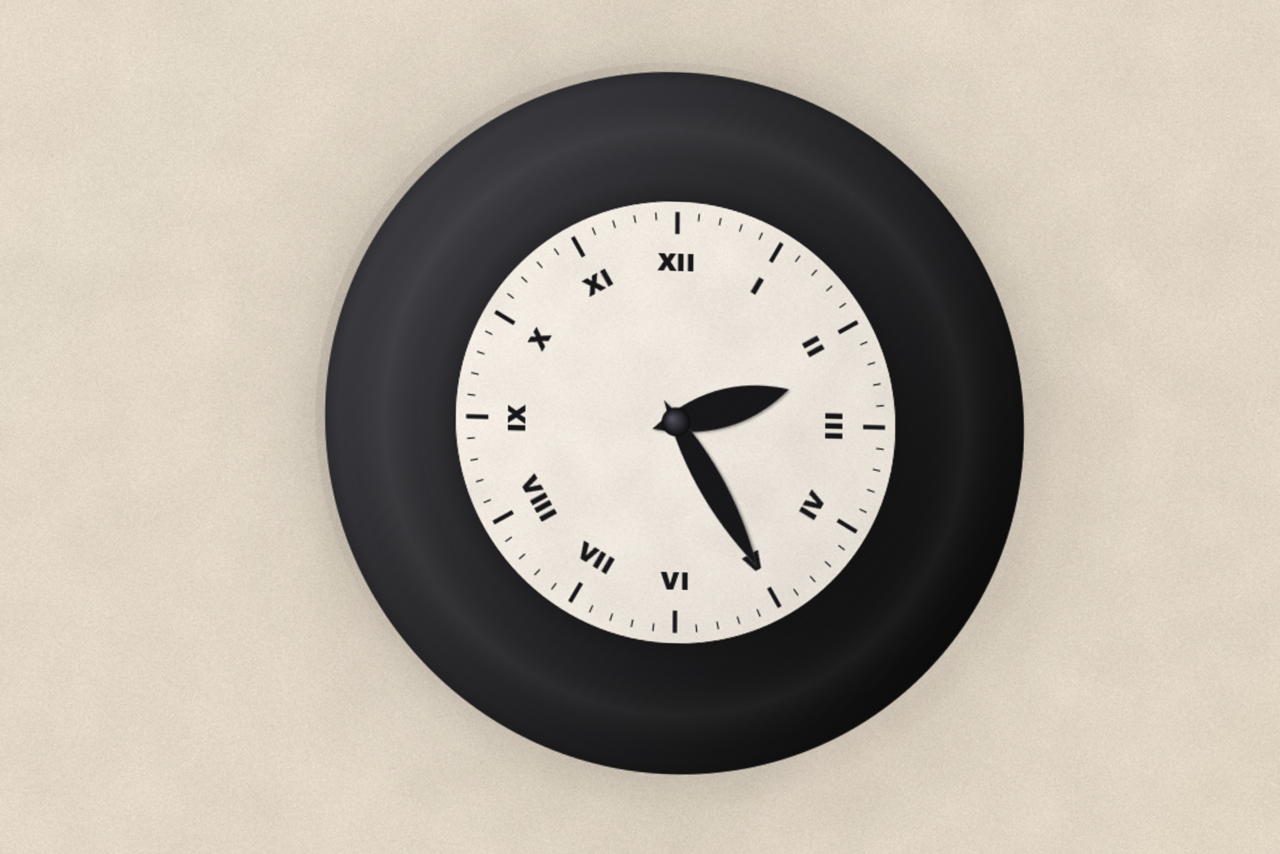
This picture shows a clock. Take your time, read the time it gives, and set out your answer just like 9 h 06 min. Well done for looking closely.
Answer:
2 h 25 min
